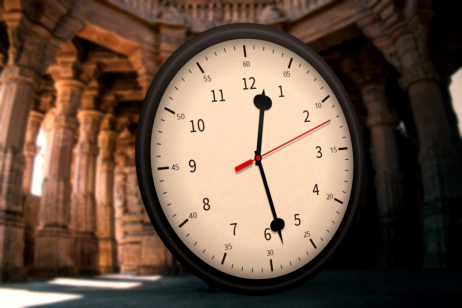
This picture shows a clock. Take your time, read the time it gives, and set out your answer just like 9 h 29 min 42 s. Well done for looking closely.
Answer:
12 h 28 min 12 s
